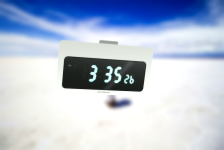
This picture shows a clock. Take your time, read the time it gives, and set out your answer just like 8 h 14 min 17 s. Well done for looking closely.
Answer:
3 h 35 min 26 s
